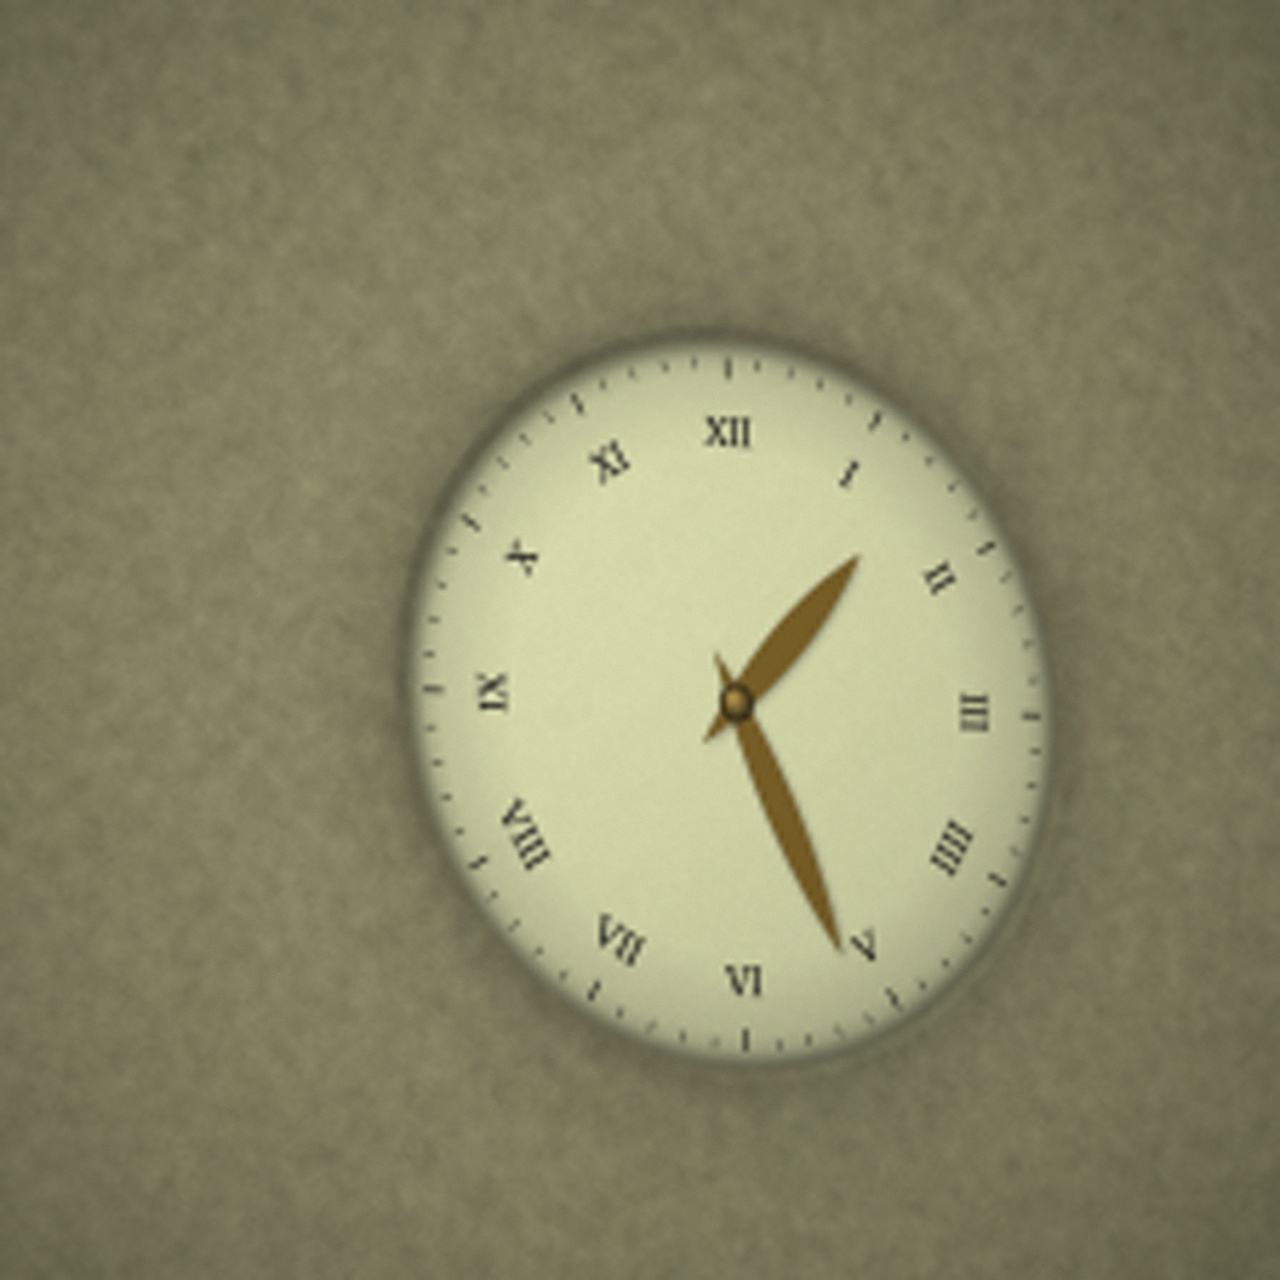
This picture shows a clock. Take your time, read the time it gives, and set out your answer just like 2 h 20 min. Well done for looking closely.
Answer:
1 h 26 min
